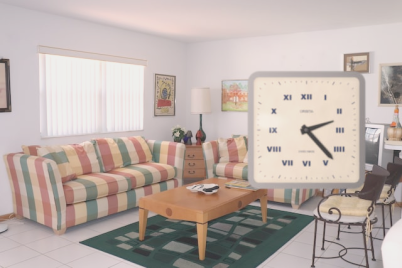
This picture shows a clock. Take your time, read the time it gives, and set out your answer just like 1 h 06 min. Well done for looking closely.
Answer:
2 h 23 min
